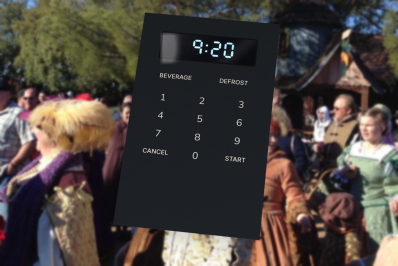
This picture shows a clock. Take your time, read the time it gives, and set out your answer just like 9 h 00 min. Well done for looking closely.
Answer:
9 h 20 min
